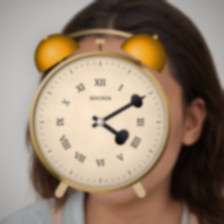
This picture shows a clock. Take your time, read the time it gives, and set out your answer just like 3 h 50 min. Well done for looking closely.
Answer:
4 h 10 min
